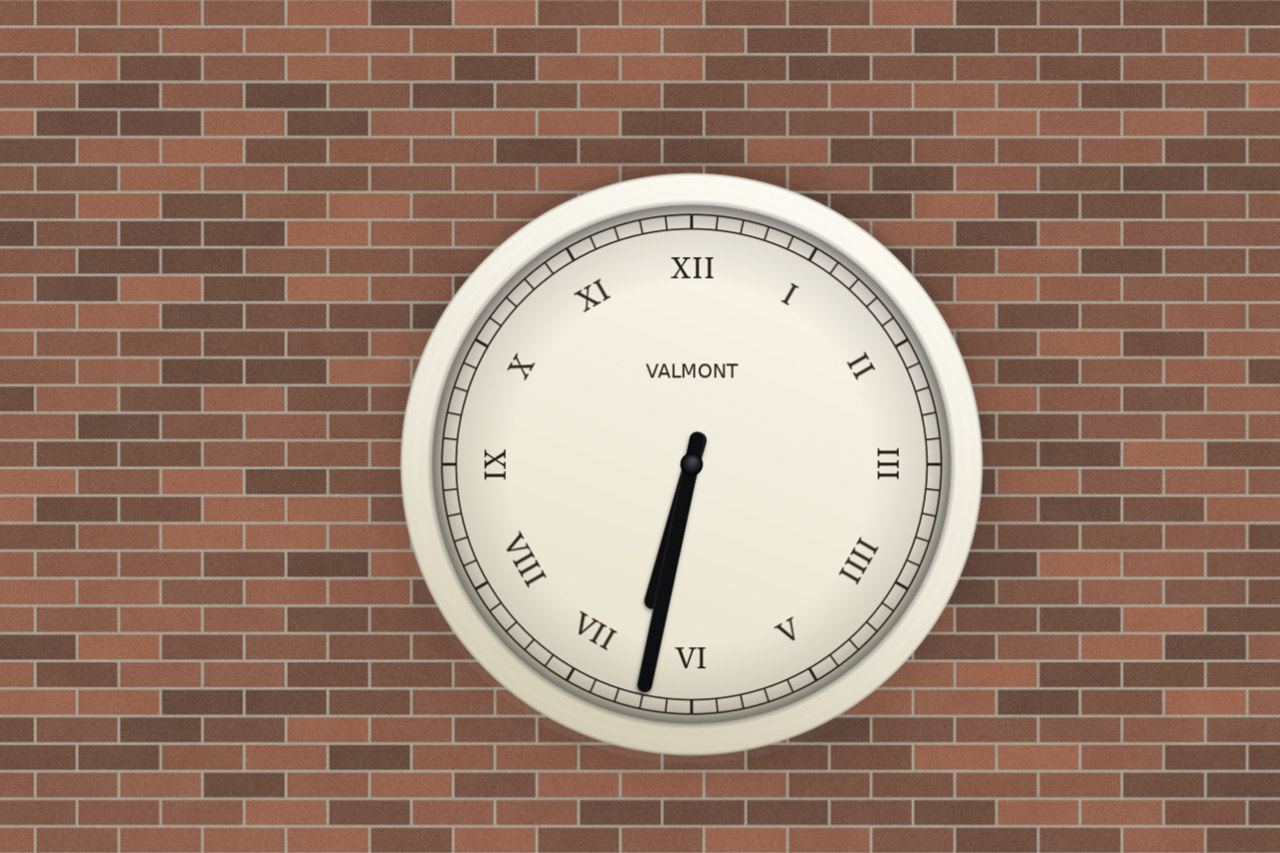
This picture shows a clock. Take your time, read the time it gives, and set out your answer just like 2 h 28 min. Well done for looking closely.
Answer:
6 h 32 min
